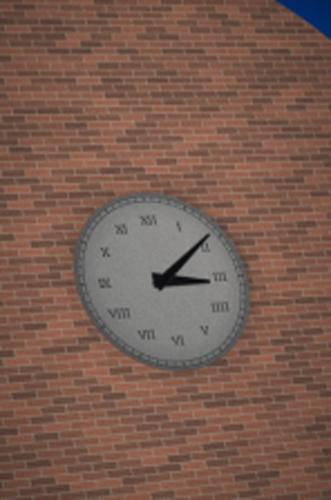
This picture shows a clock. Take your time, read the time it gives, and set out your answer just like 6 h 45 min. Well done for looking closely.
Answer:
3 h 09 min
